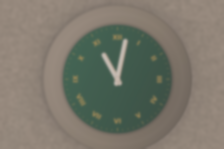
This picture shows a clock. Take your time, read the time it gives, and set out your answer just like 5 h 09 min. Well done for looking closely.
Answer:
11 h 02 min
